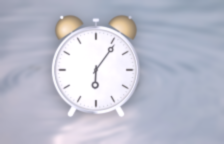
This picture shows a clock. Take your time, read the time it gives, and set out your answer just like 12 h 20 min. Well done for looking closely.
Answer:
6 h 06 min
